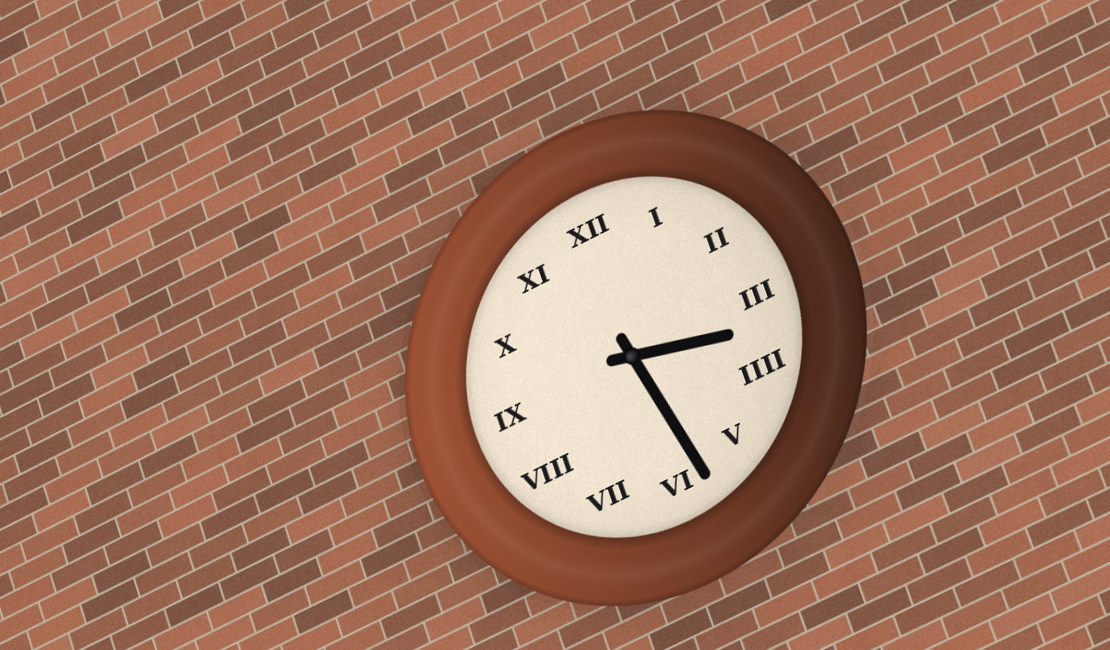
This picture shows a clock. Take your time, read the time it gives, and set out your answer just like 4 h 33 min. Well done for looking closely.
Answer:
3 h 28 min
